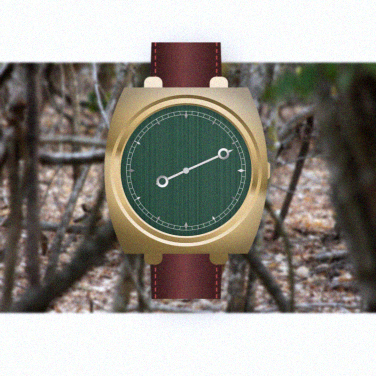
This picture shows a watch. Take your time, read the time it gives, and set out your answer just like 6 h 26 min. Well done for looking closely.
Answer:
8 h 11 min
